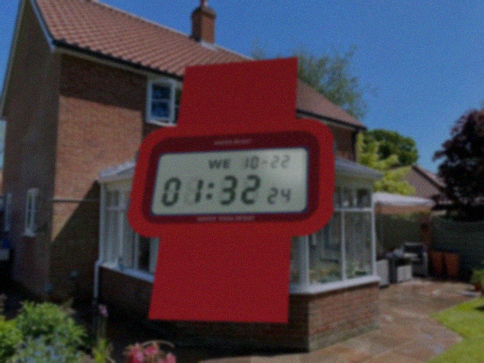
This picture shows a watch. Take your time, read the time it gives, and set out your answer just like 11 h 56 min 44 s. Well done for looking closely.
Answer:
1 h 32 min 24 s
